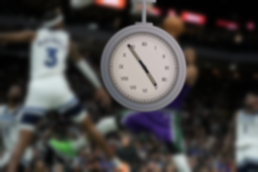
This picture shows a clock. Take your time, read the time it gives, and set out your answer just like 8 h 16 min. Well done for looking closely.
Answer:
4 h 54 min
